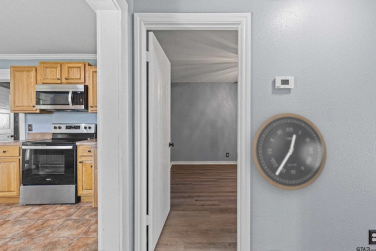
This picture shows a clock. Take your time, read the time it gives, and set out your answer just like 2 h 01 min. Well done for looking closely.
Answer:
12 h 36 min
